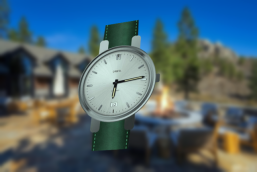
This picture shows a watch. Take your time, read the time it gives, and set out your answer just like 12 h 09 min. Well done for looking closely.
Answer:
6 h 14 min
